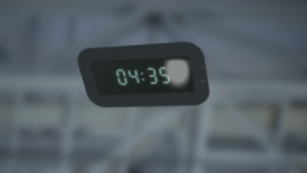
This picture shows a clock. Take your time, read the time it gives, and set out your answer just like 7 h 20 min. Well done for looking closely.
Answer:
4 h 35 min
